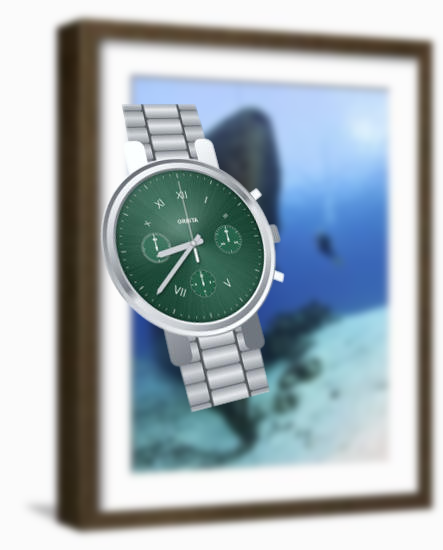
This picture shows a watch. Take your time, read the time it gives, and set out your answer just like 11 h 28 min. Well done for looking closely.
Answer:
8 h 38 min
